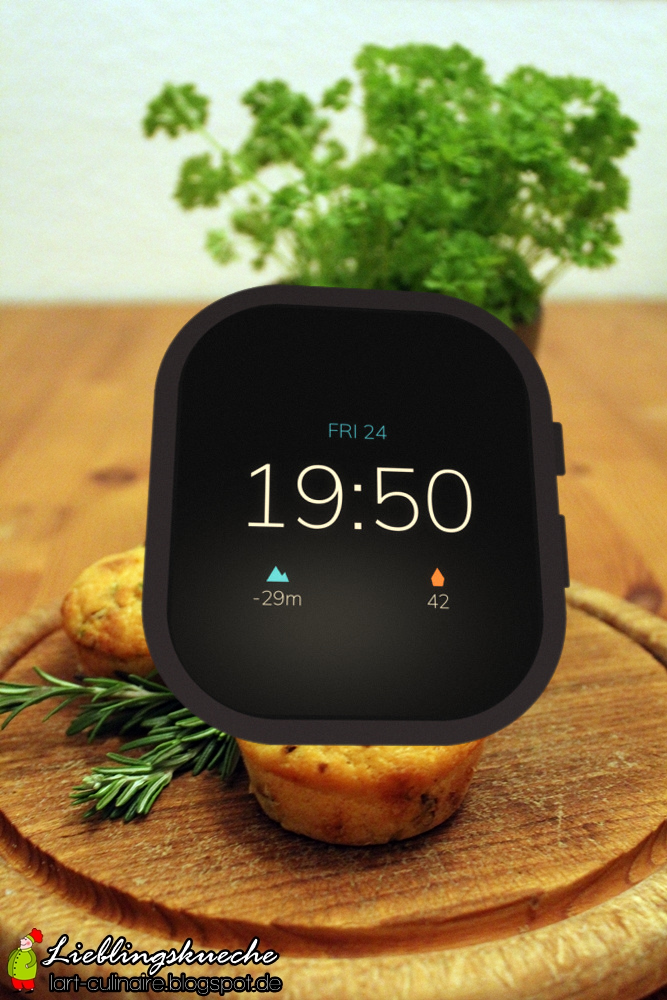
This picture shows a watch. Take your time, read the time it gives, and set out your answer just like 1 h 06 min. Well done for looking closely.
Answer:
19 h 50 min
